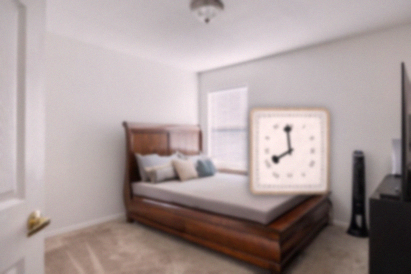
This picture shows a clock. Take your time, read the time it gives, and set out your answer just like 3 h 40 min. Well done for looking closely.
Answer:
7 h 59 min
